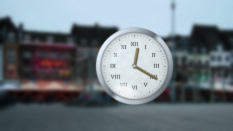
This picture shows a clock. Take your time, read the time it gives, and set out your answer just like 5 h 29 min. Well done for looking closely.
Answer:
12 h 20 min
